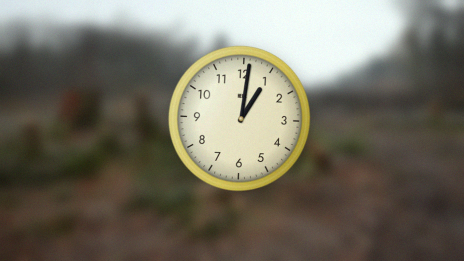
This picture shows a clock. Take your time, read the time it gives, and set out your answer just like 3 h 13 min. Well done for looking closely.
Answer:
1 h 01 min
